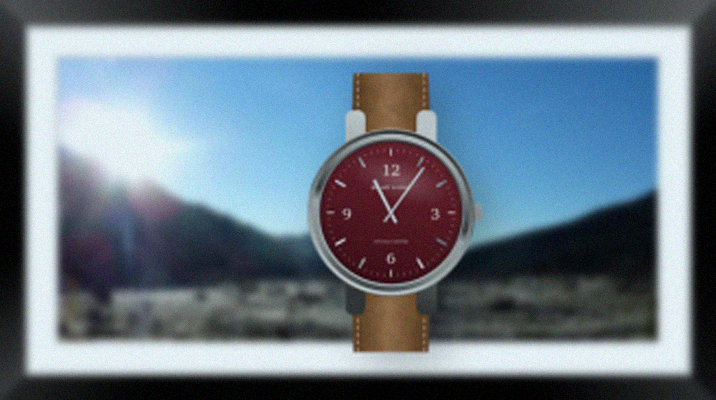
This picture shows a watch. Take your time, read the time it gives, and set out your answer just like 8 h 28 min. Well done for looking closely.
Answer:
11 h 06 min
